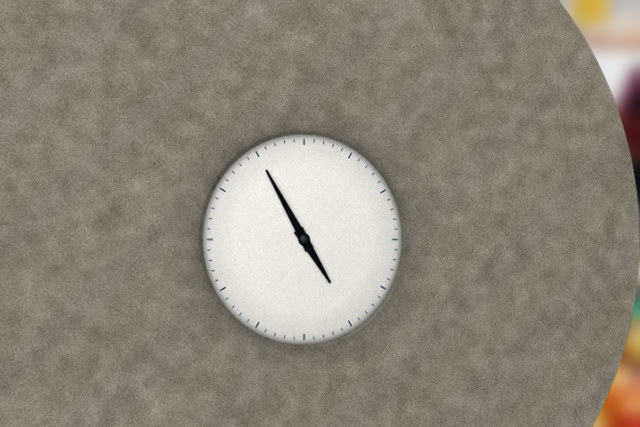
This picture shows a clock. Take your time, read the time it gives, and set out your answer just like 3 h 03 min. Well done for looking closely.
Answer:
4 h 55 min
